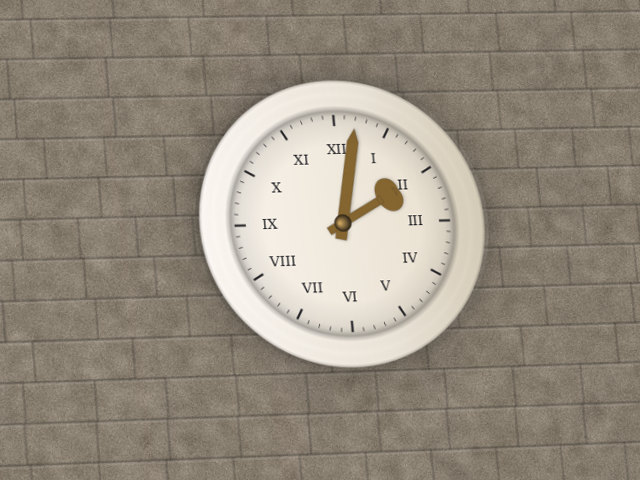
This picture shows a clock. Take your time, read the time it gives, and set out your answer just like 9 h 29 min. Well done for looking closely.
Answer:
2 h 02 min
